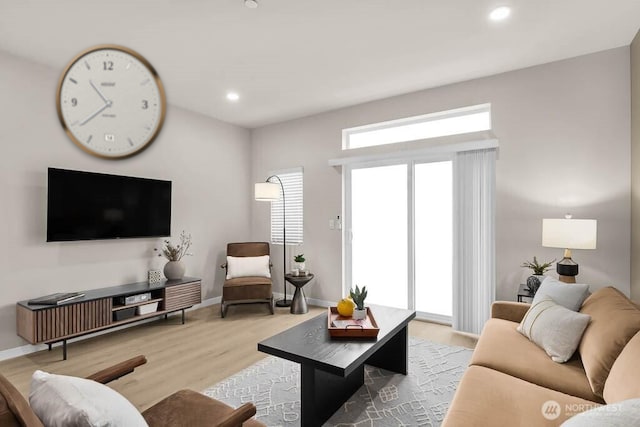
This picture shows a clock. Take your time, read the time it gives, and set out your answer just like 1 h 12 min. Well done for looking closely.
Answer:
10 h 39 min
